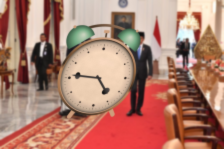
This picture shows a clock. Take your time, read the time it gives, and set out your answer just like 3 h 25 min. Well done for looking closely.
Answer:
4 h 46 min
